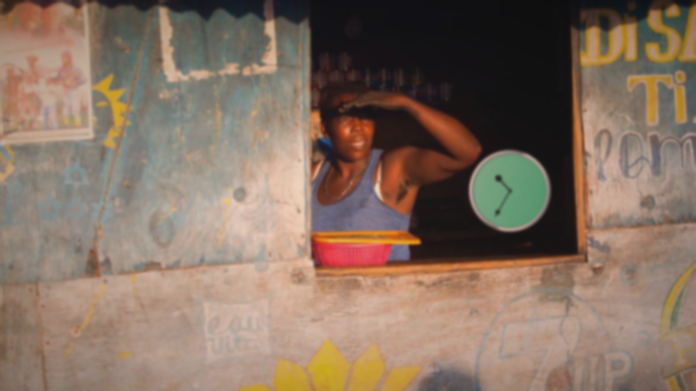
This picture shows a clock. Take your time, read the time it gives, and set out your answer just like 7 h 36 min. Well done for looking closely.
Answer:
10 h 35 min
